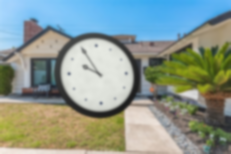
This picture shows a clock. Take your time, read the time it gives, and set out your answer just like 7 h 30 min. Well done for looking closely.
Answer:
9 h 55 min
